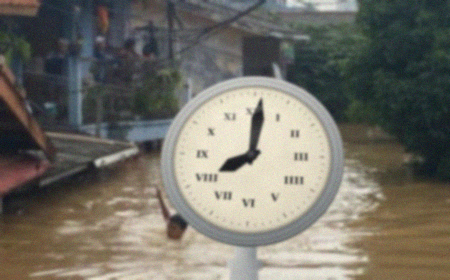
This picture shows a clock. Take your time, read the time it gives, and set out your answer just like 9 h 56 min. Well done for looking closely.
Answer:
8 h 01 min
